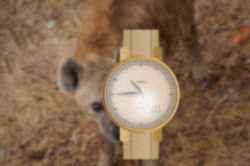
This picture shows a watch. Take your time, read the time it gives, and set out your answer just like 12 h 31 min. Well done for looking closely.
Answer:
10 h 45 min
